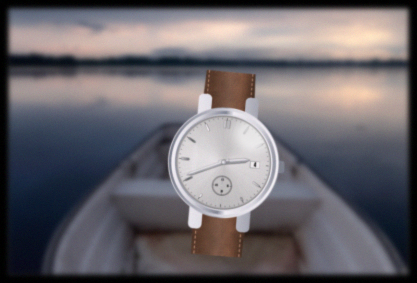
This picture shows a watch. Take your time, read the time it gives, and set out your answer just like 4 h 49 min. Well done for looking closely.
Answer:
2 h 41 min
